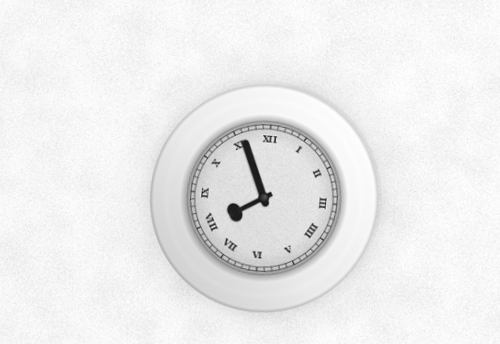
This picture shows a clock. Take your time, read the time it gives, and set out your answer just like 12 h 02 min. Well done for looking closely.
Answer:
7 h 56 min
